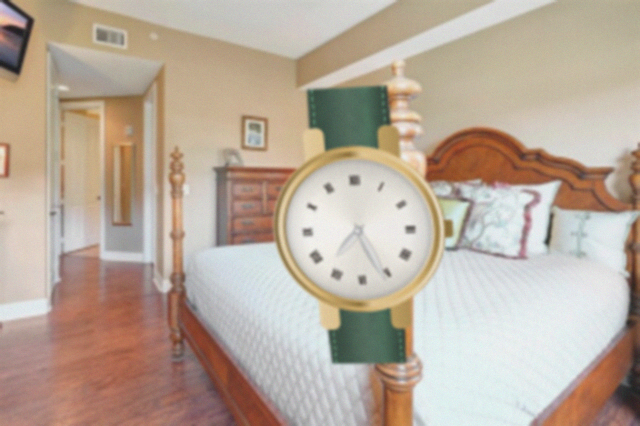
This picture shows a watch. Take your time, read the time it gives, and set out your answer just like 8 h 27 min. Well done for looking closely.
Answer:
7 h 26 min
